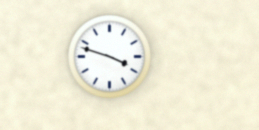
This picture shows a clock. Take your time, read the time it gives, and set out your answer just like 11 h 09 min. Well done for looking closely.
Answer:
3 h 48 min
